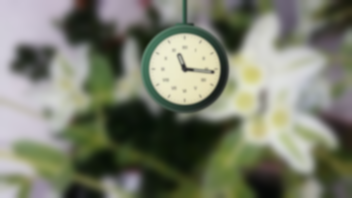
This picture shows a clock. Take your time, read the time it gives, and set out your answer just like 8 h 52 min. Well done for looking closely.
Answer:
11 h 16 min
